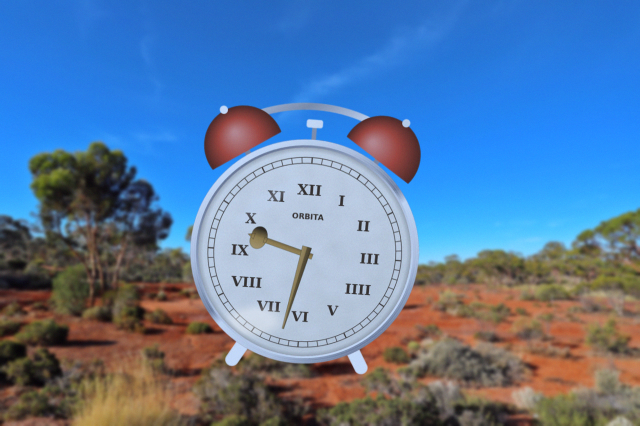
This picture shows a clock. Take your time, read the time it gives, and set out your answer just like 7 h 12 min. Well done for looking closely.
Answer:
9 h 32 min
